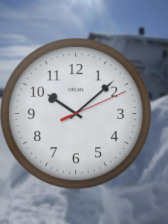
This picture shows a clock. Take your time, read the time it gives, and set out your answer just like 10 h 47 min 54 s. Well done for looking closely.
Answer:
10 h 08 min 11 s
